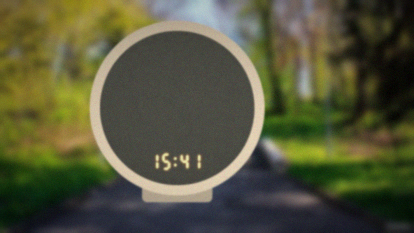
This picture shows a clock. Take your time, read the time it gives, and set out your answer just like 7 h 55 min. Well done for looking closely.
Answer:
15 h 41 min
